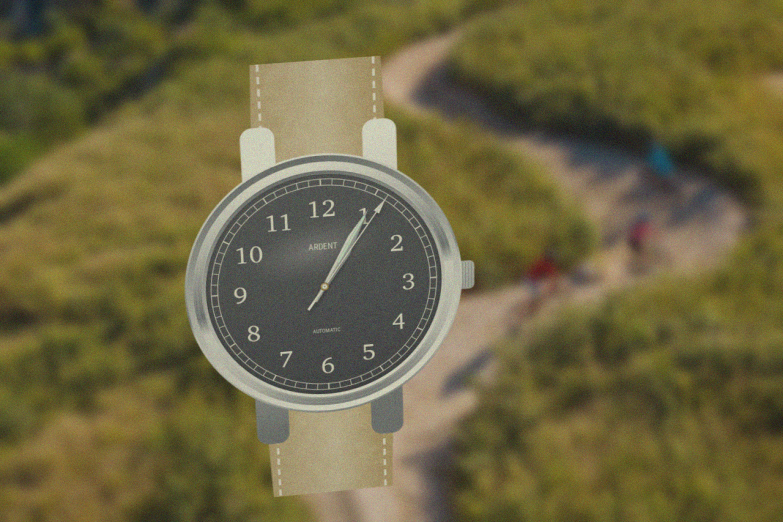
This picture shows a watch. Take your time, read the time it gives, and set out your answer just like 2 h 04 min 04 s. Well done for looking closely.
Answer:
1 h 05 min 06 s
